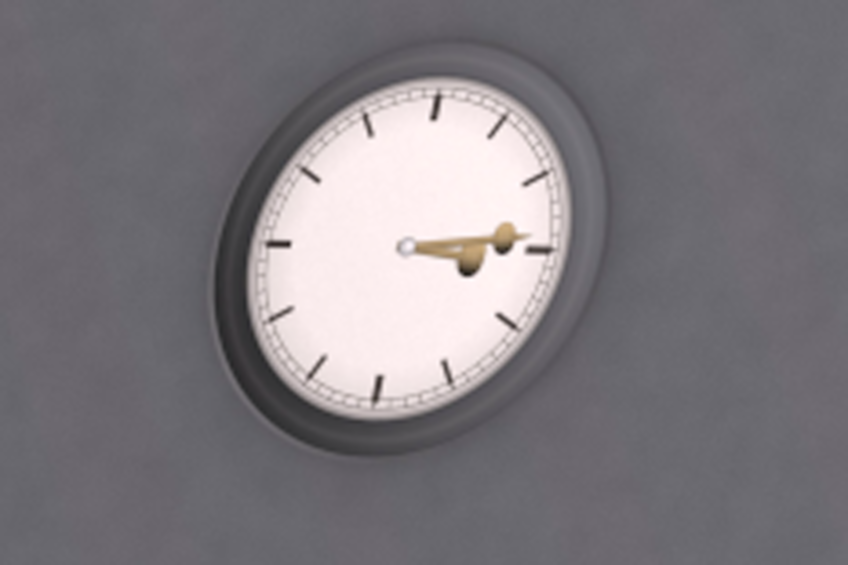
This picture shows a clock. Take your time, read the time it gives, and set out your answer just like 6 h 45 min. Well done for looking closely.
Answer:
3 h 14 min
